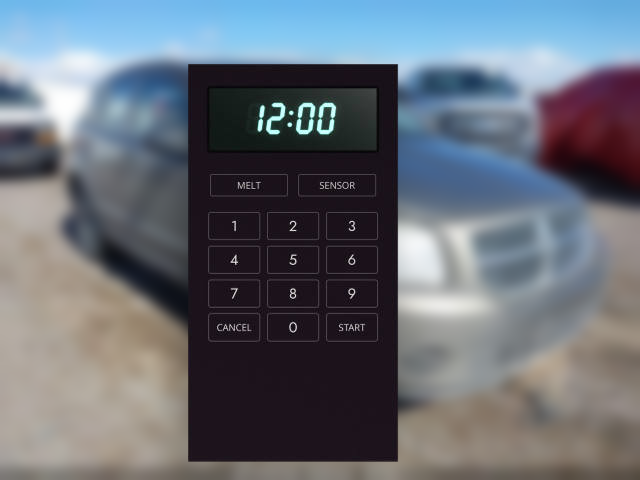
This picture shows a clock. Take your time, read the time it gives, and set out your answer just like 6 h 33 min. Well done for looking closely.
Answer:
12 h 00 min
